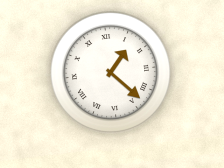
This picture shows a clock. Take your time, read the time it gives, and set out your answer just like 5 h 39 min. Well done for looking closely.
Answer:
1 h 23 min
